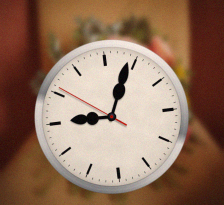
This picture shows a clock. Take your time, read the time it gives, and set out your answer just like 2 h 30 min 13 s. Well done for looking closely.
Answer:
9 h 03 min 51 s
